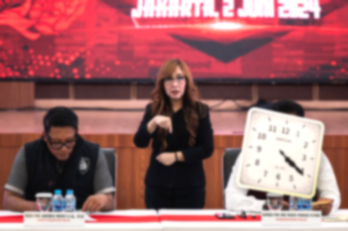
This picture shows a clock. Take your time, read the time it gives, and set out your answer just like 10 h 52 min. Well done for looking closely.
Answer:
4 h 21 min
